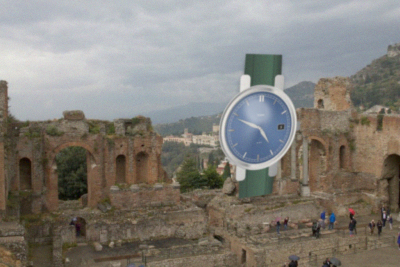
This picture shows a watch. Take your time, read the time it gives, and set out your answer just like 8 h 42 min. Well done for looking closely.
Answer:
4 h 49 min
